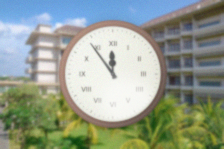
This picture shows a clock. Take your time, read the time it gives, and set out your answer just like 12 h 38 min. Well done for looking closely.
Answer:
11 h 54 min
